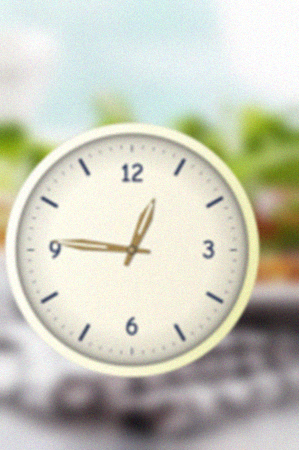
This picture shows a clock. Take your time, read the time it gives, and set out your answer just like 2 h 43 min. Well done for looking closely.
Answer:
12 h 46 min
